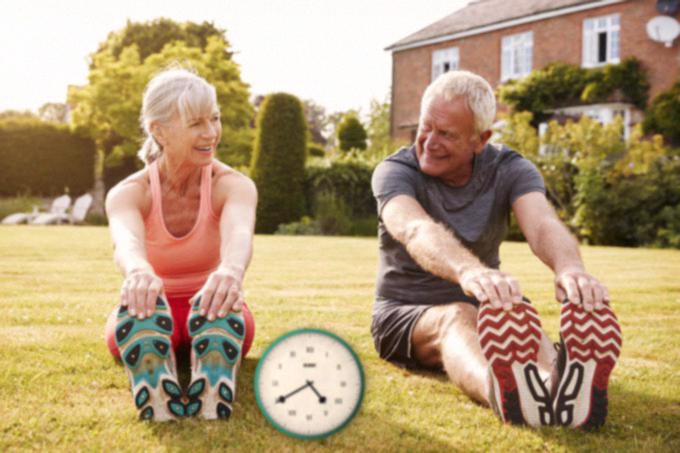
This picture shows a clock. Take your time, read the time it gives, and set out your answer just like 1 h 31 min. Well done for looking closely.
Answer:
4 h 40 min
